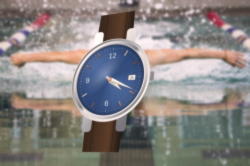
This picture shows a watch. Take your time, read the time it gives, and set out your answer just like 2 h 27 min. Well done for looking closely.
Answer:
4 h 19 min
